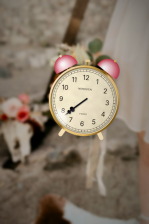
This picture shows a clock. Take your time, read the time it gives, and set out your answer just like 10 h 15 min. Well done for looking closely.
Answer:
7 h 38 min
